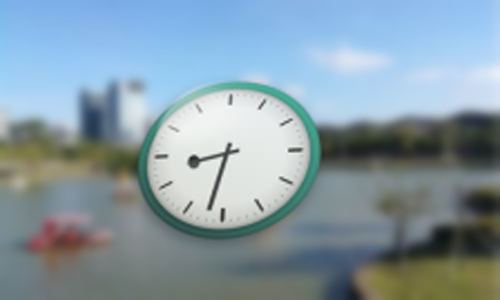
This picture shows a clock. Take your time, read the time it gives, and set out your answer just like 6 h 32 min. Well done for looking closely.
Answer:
8 h 32 min
